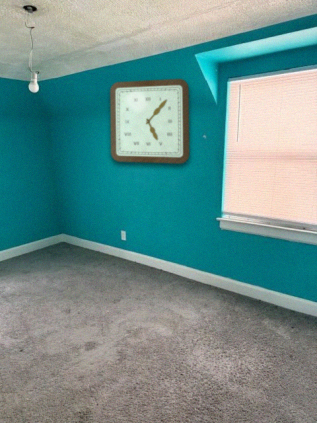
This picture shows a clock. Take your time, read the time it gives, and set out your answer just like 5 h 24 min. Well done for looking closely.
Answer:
5 h 07 min
